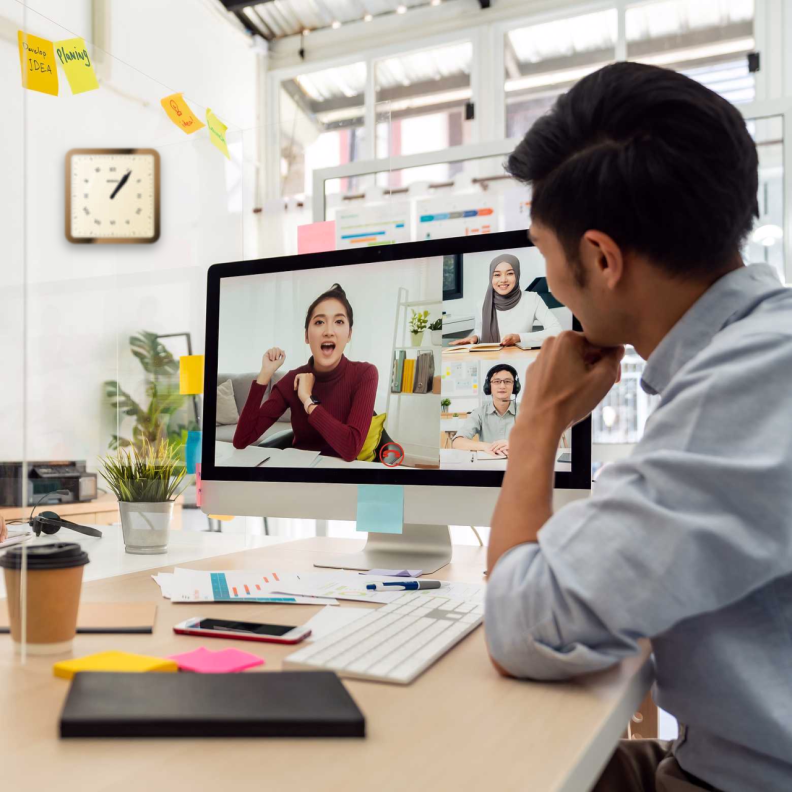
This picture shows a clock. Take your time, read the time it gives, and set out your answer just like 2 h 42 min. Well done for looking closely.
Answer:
1 h 06 min
